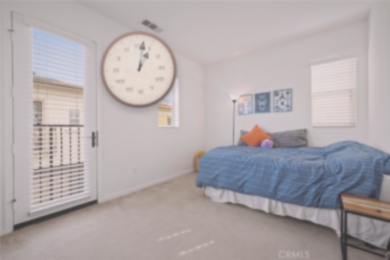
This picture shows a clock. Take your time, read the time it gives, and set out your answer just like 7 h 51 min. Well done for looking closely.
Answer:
1 h 02 min
